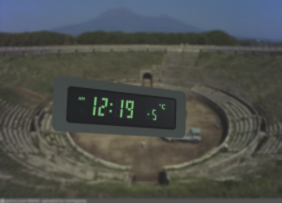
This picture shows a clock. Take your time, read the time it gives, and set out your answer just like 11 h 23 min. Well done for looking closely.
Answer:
12 h 19 min
